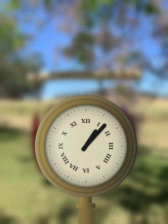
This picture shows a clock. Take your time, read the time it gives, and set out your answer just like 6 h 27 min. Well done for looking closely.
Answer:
1 h 07 min
